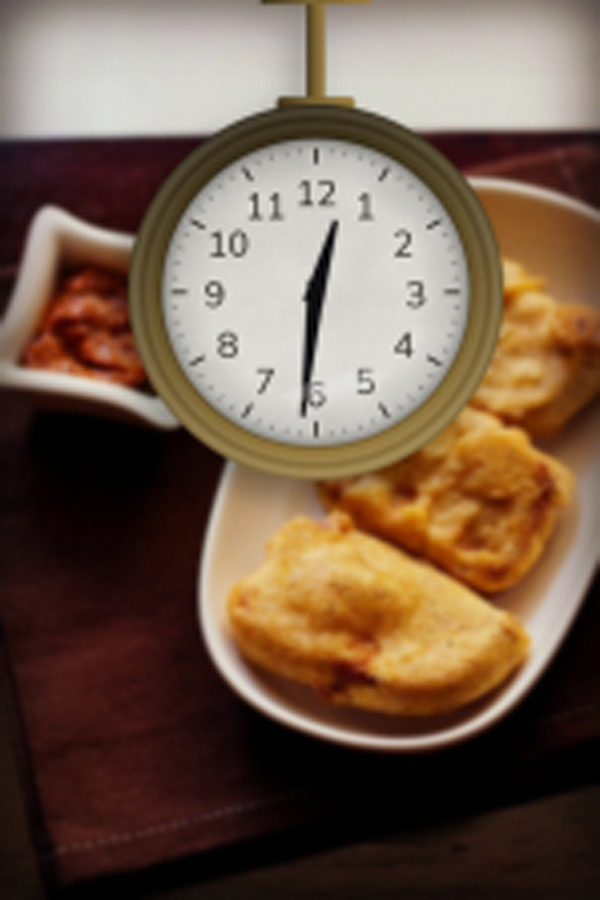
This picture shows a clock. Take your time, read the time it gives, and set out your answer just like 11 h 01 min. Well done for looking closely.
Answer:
12 h 31 min
